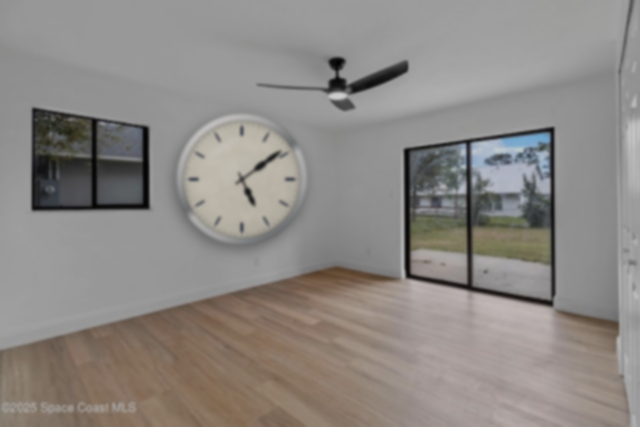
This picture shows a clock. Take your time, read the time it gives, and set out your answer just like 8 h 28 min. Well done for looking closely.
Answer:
5 h 09 min
